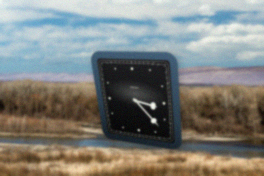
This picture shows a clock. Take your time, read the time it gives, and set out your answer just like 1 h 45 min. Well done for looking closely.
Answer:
3 h 23 min
